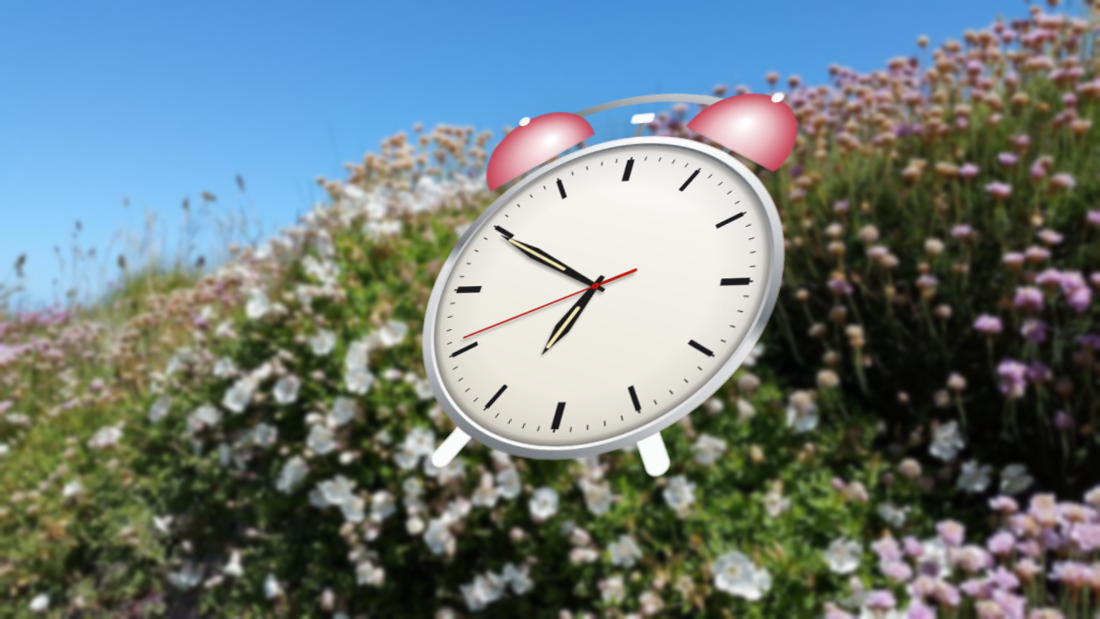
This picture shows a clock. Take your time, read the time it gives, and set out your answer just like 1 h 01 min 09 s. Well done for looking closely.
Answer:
6 h 49 min 41 s
